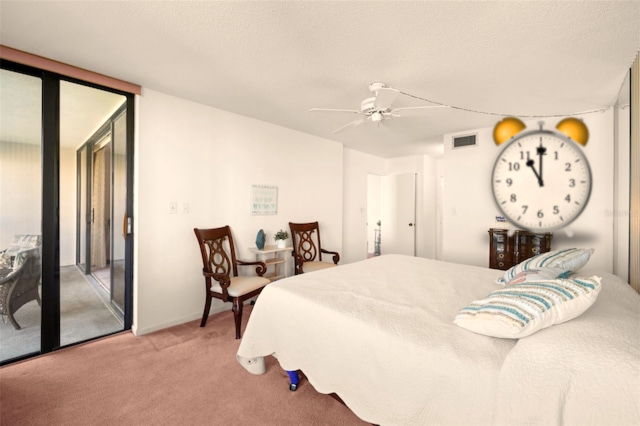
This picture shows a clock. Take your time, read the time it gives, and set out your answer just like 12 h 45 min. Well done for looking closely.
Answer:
11 h 00 min
